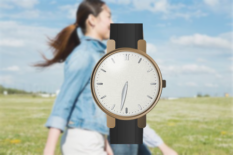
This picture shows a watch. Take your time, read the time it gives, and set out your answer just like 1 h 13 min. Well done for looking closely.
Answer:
6 h 32 min
